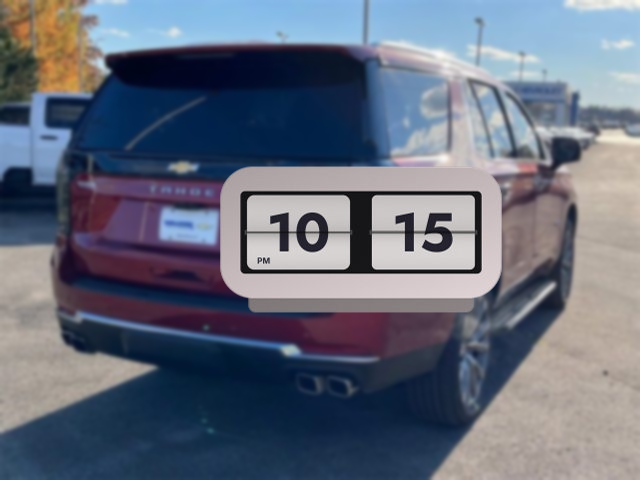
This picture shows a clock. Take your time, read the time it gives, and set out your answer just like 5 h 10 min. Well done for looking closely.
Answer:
10 h 15 min
